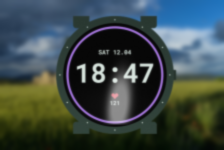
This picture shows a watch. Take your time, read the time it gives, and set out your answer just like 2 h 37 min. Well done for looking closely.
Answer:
18 h 47 min
